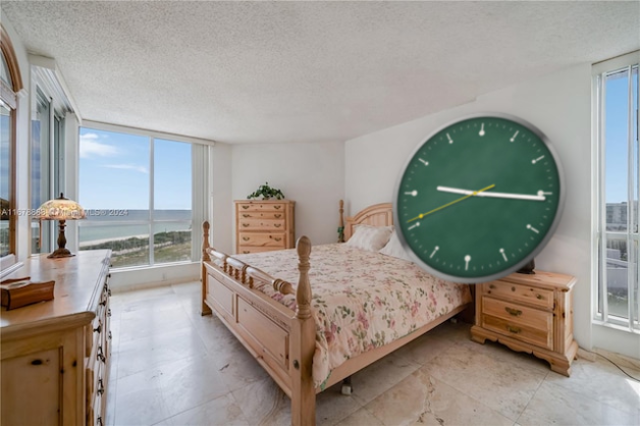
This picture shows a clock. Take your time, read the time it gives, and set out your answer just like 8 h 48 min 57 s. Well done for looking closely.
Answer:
9 h 15 min 41 s
